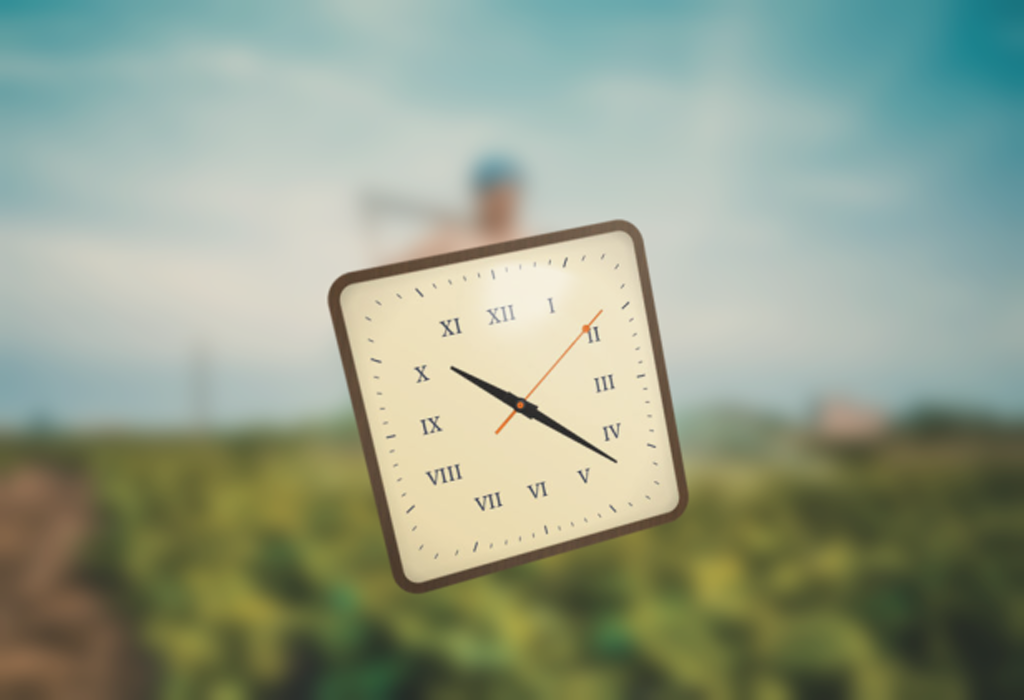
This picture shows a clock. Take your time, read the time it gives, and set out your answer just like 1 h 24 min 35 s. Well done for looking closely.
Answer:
10 h 22 min 09 s
